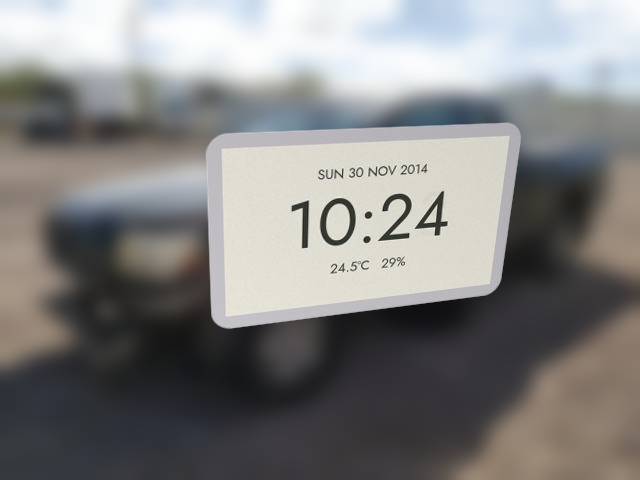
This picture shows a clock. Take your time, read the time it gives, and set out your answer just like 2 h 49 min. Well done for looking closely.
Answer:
10 h 24 min
